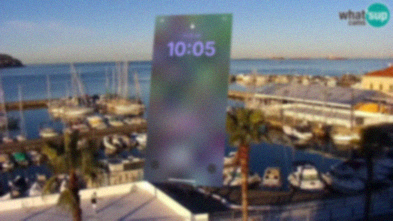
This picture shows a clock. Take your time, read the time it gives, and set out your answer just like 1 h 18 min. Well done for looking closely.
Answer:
10 h 05 min
